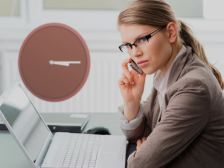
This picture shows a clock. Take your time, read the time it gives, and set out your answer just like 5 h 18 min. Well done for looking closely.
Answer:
3 h 15 min
